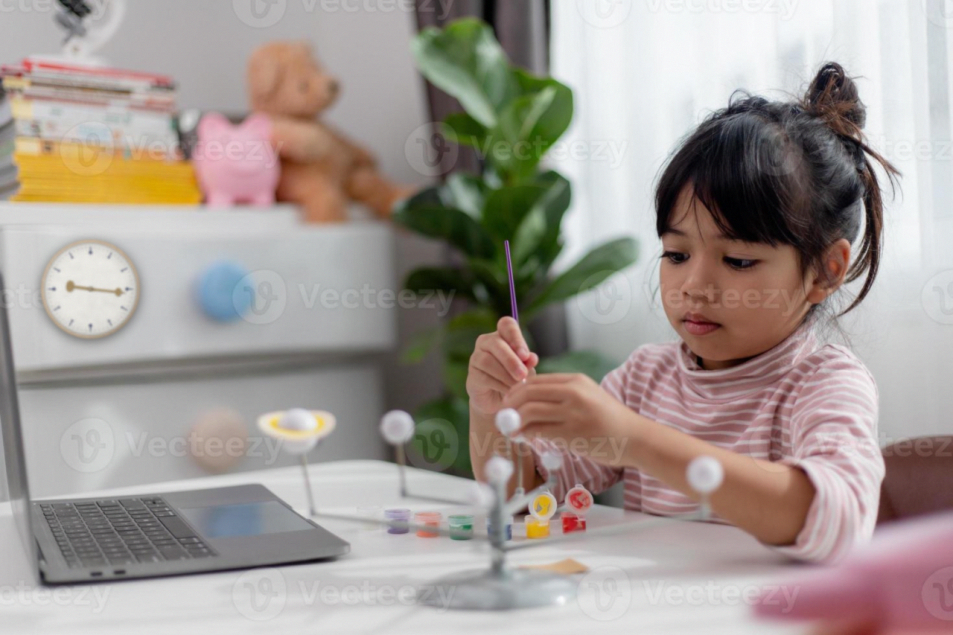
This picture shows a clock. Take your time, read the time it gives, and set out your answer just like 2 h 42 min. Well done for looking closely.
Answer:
9 h 16 min
